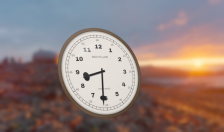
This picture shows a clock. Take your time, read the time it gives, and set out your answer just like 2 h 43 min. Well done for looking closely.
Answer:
8 h 31 min
